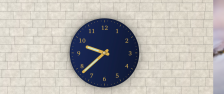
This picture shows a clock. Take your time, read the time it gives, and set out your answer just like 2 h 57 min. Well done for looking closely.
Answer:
9 h 38 min
